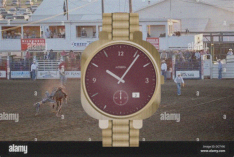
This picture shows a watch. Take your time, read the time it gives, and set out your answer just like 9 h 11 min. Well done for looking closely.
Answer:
10 h 06 min
